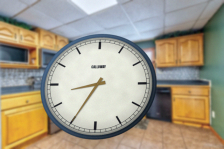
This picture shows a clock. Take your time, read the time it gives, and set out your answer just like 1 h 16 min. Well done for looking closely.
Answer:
8 h 35 min
